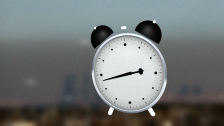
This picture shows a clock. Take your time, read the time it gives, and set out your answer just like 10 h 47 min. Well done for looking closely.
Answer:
2 h 43 min
